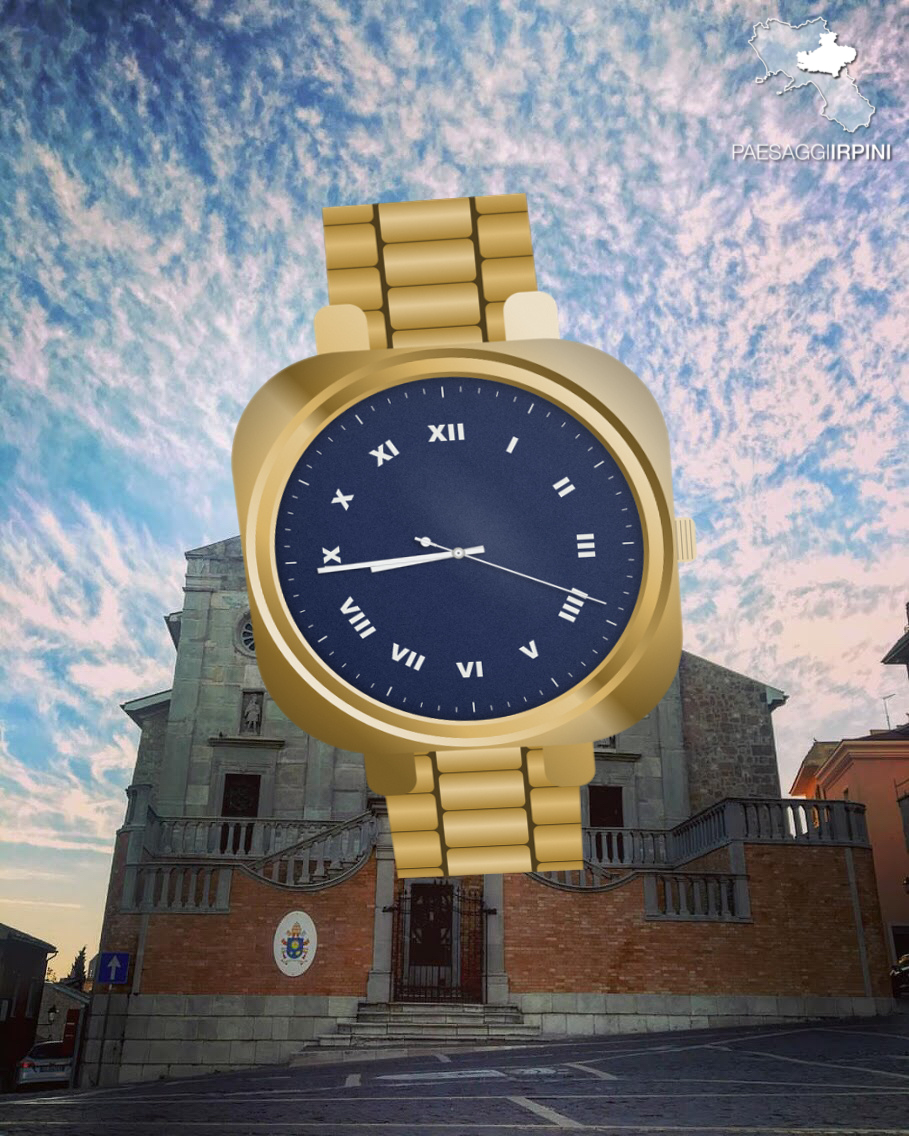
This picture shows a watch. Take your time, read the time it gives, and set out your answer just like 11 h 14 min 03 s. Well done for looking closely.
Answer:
8 h 44 min 19 s
